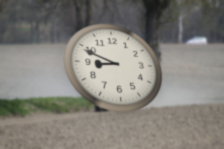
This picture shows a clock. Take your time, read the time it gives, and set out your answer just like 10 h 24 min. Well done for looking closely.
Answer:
8 h 49 min
